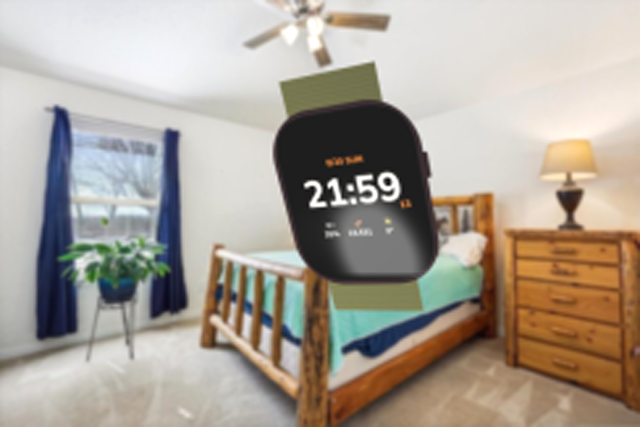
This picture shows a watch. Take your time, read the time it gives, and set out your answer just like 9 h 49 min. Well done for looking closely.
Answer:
21 h 59 min
